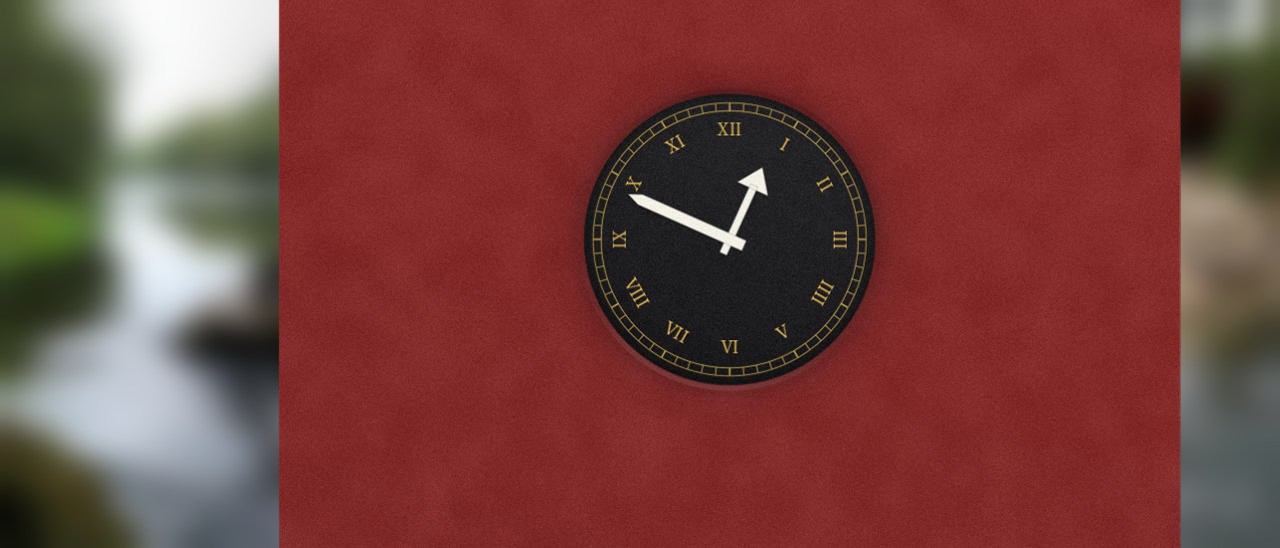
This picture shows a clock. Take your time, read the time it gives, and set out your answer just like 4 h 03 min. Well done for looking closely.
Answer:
12 h 49 min
